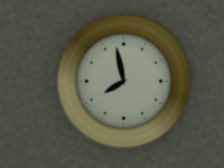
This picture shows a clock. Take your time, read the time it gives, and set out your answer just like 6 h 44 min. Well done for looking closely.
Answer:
7 h 58 min
